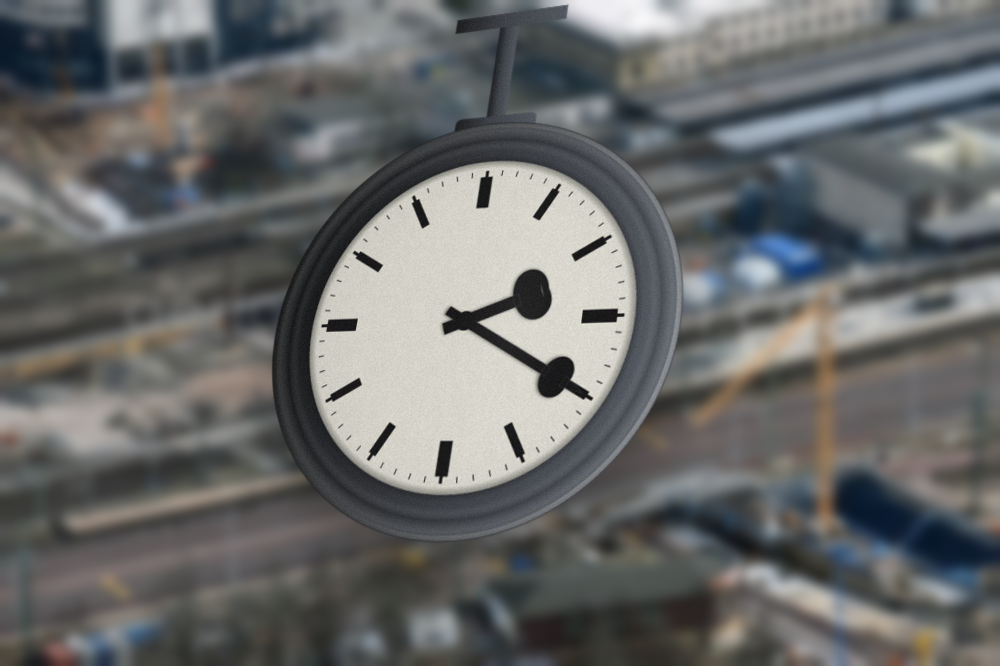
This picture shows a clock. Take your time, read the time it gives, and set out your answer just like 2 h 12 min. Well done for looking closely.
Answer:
2 h 20 min
